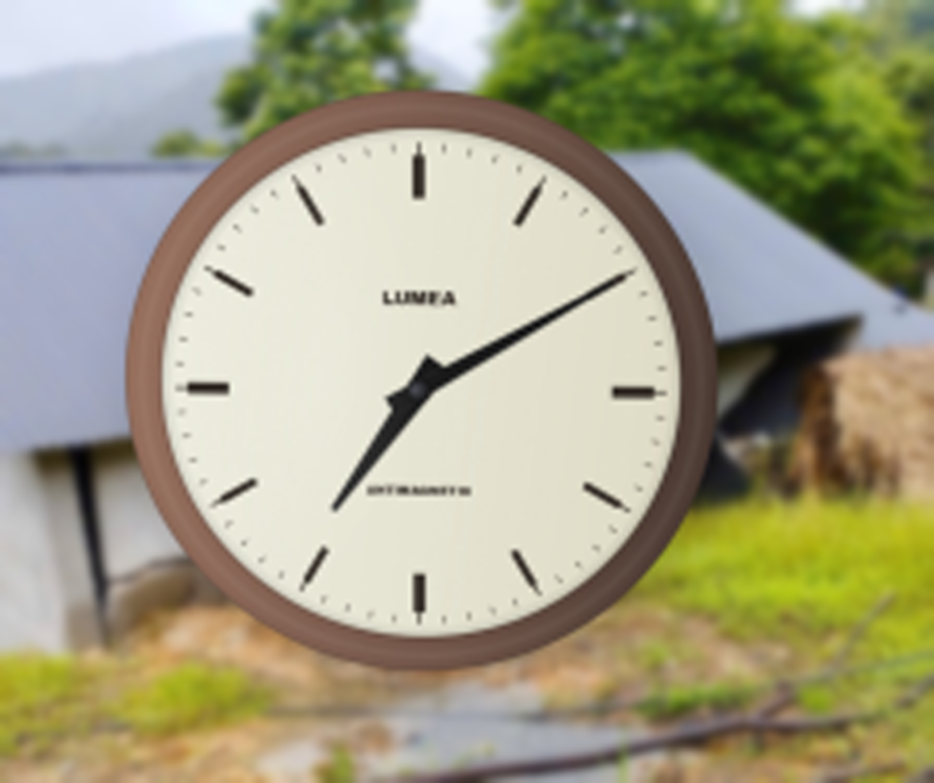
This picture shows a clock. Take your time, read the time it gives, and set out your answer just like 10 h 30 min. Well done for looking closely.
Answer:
7 h 10 min
